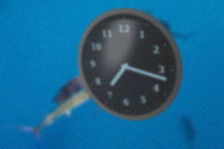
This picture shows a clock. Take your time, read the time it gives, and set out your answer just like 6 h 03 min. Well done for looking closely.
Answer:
7 h 17 min
